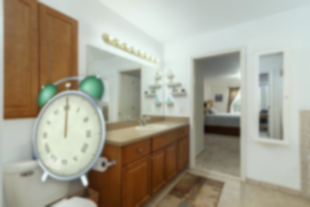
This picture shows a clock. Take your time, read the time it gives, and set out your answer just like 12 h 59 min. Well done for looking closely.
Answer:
12 h 00 min
